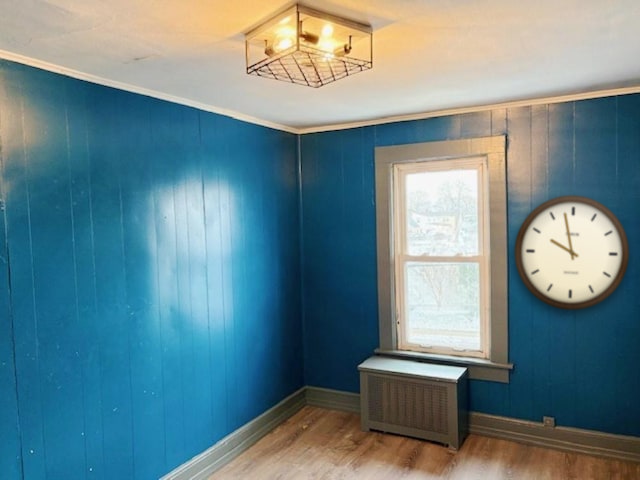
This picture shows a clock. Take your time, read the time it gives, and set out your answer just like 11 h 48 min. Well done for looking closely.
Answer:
9 h 58 min
